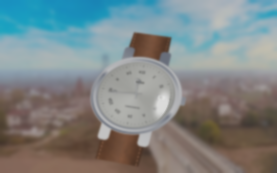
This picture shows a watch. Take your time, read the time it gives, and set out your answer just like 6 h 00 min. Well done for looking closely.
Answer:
11 h 44 min
